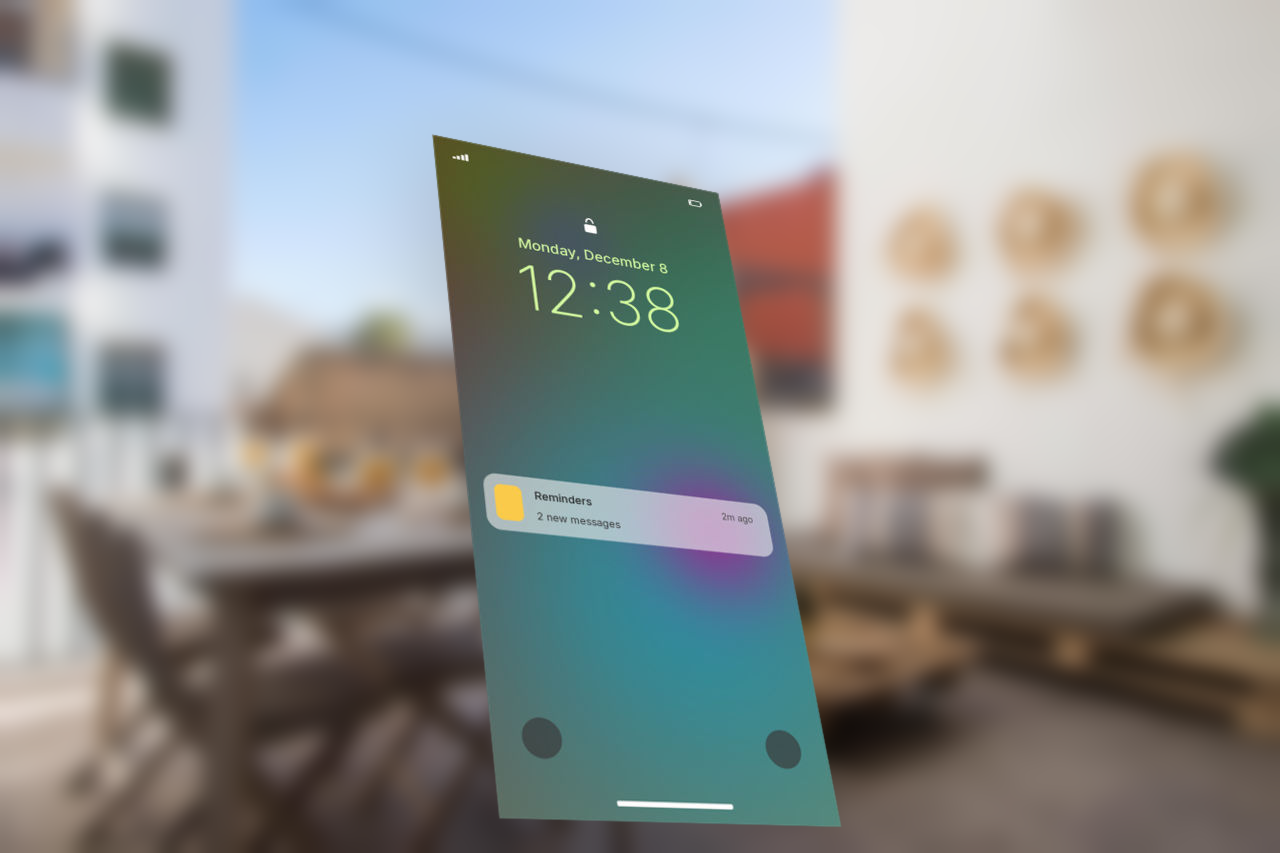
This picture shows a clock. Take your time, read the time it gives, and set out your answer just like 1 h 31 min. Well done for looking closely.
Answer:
12 h 38 min
